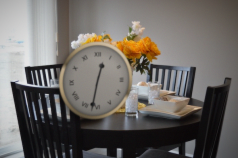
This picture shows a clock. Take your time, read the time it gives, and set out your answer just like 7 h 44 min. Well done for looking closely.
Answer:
12 h 32 min
